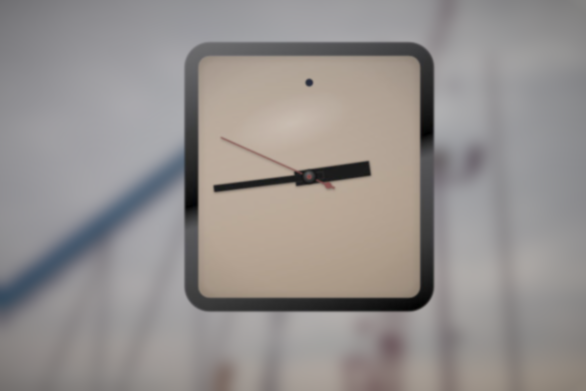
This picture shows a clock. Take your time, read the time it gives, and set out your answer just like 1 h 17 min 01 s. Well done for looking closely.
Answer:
2 h 43 min 49 s
